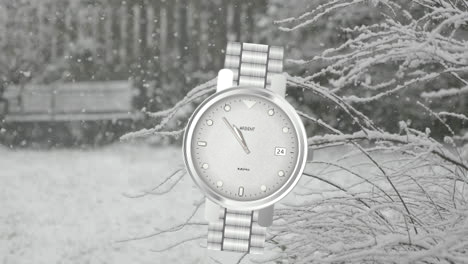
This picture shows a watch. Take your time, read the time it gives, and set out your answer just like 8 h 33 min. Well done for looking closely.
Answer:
10 h 53 min
